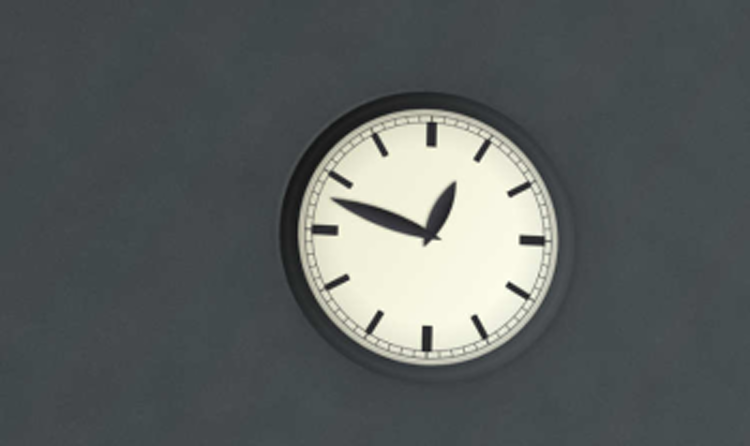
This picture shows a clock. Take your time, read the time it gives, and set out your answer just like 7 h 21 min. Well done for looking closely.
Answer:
12 h 48 min
